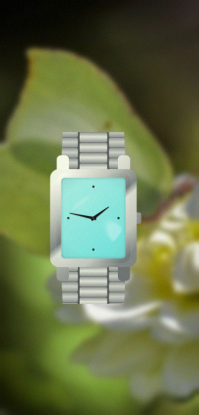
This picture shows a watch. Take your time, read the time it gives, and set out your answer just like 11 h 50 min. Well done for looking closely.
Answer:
1 h 47 min
